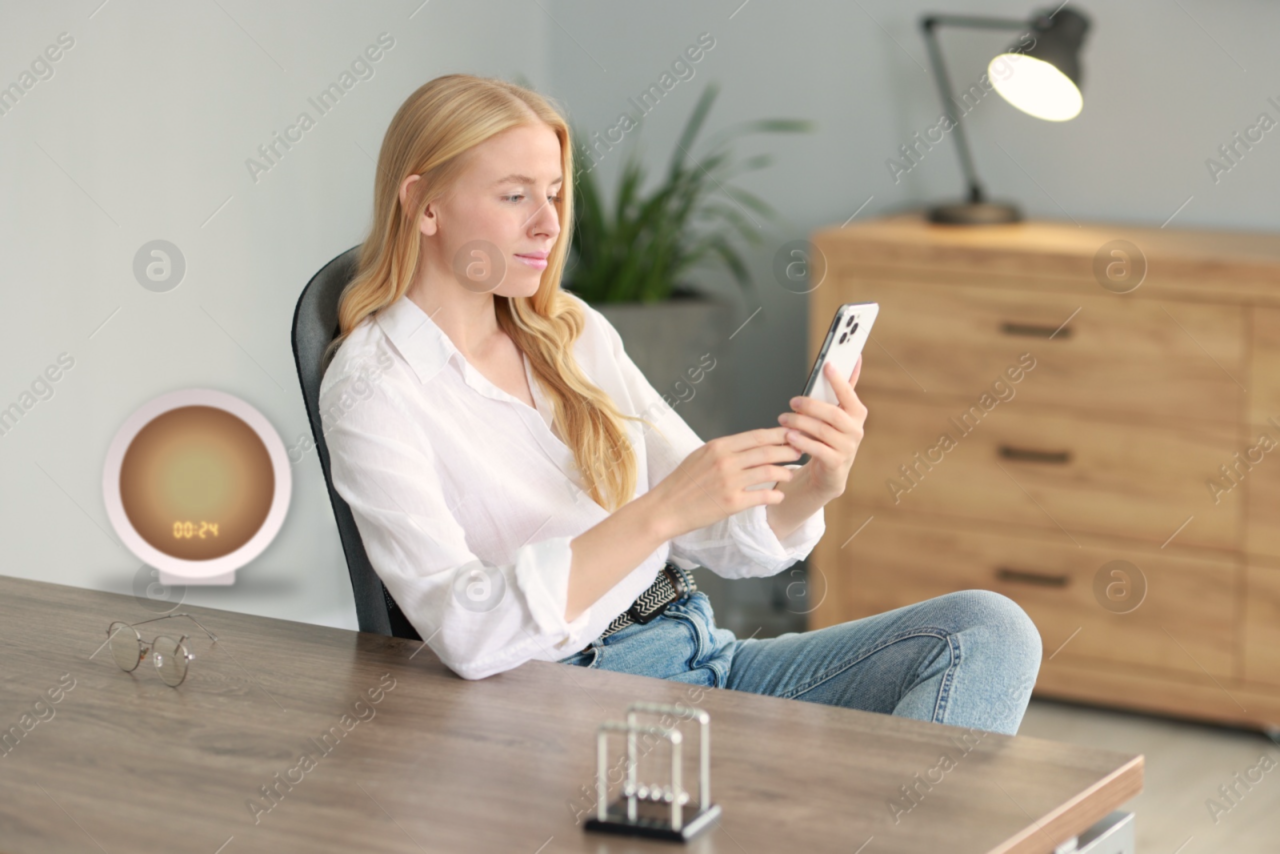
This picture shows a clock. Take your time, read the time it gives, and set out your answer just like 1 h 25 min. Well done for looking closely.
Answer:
0 h 24 min
